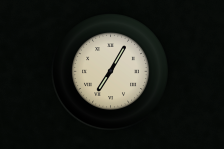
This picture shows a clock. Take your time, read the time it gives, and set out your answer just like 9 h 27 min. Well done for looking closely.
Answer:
7 h 05 min
